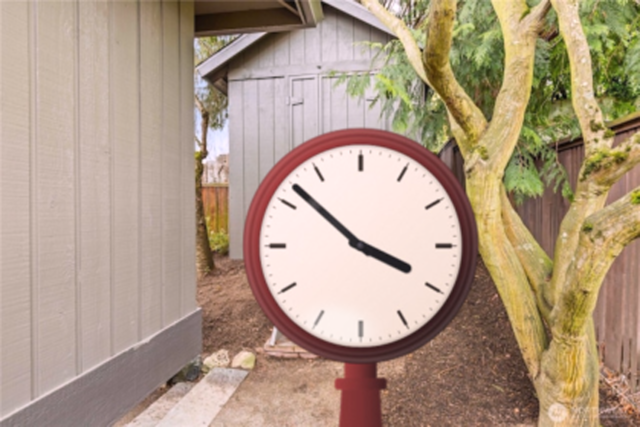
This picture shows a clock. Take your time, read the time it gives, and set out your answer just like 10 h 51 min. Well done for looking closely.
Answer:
3 h 52 min
